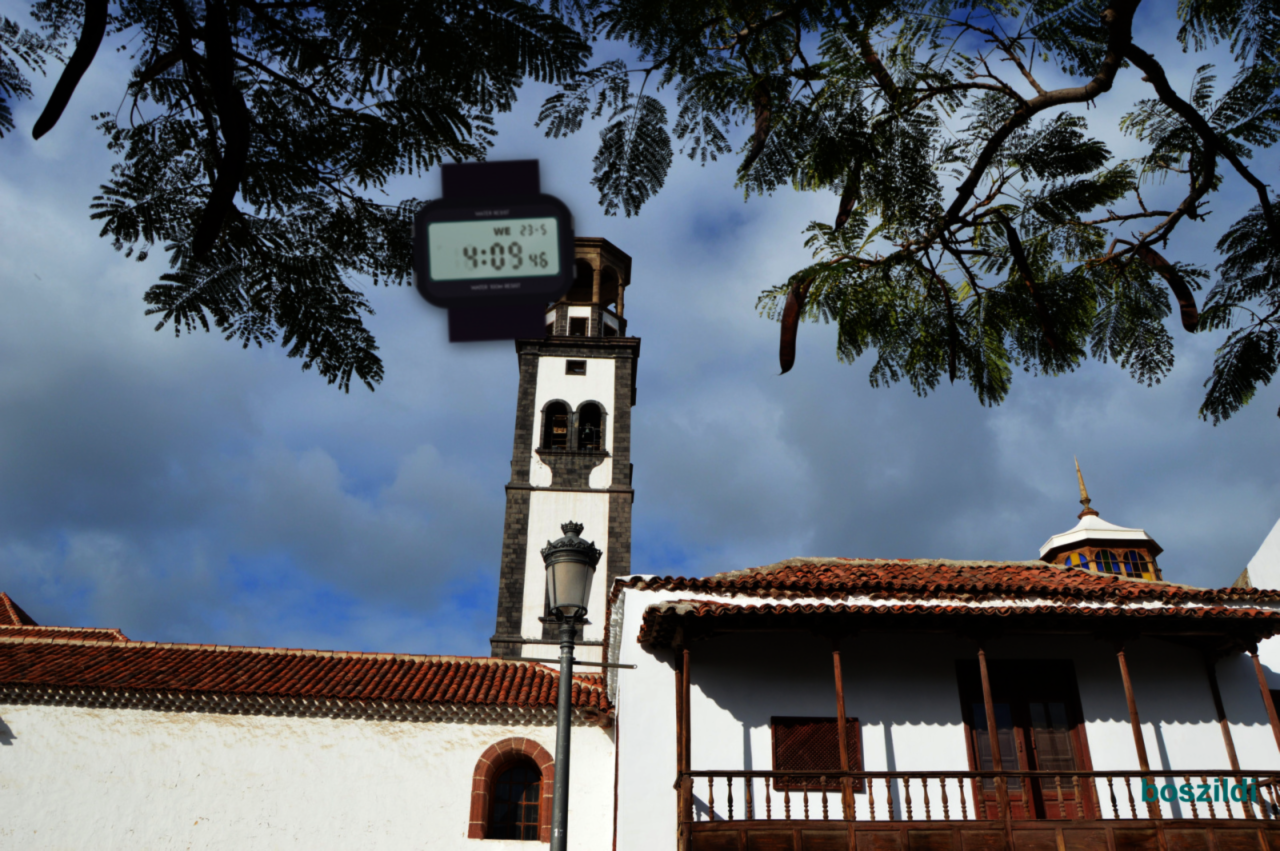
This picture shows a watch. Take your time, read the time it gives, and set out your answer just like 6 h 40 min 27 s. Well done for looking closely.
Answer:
4 h 09 min 46 s
